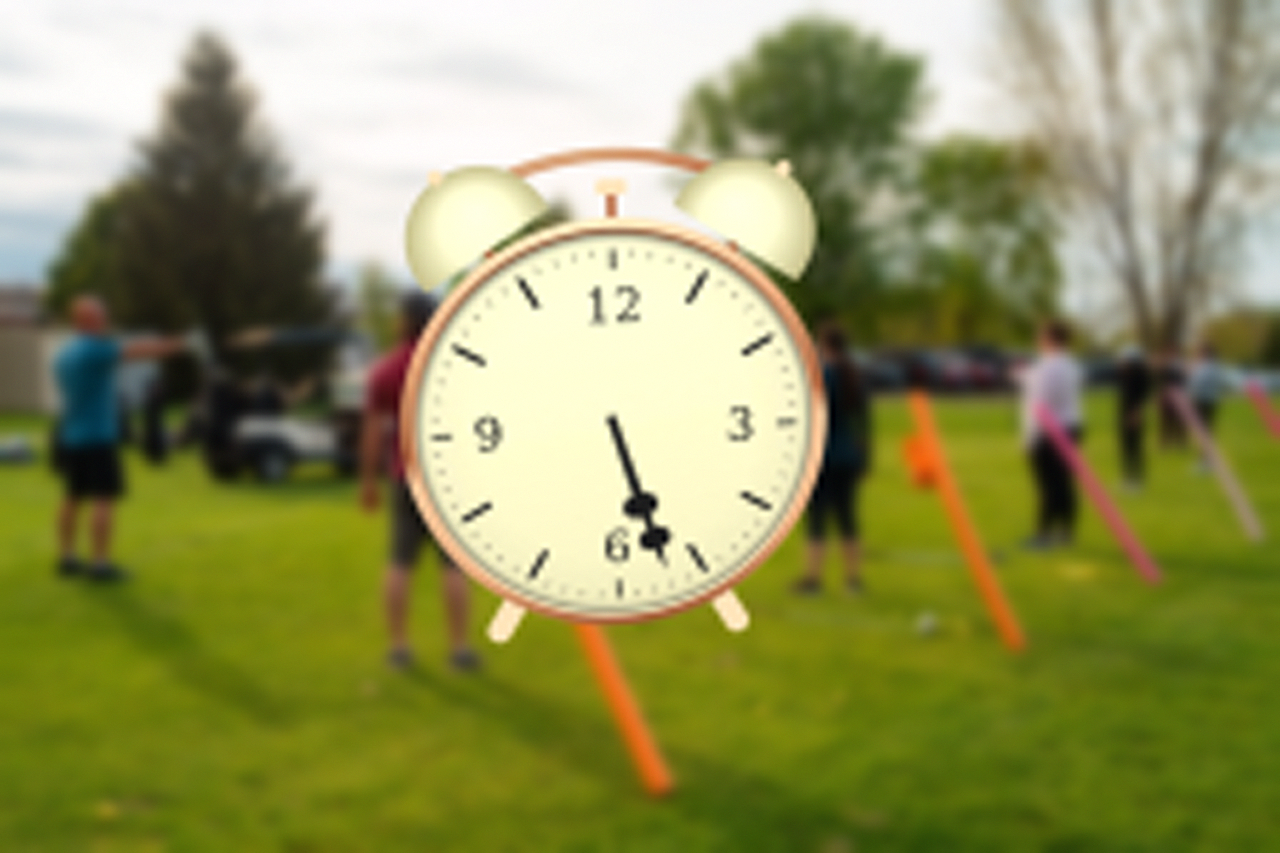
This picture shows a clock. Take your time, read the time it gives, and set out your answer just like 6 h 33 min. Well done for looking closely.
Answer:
5 h 27 min
